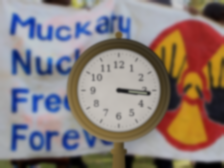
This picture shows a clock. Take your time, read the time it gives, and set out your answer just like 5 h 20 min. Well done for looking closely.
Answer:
3 h 16 min
